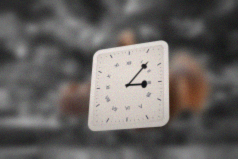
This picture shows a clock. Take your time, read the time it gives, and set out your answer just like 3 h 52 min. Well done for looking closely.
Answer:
3 h 07 min
